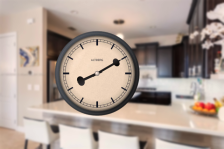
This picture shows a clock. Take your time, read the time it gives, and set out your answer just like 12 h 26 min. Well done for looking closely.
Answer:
8 h 10 min
